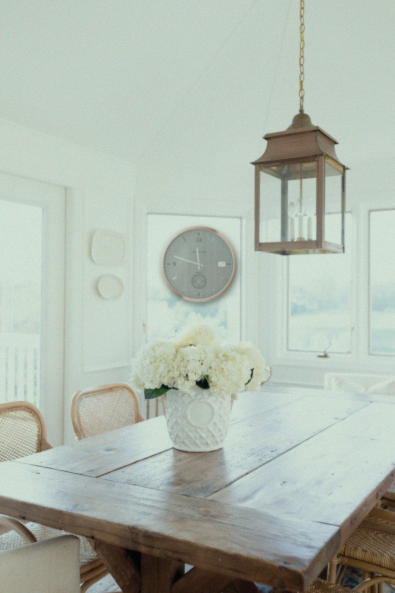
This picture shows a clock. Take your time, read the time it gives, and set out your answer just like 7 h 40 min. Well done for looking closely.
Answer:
11 h 48 min
